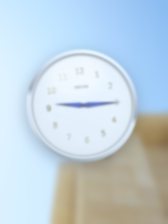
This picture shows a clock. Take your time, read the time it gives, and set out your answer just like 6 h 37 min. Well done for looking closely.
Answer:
9 h 15 min
